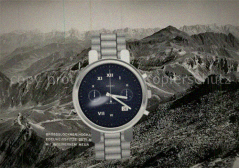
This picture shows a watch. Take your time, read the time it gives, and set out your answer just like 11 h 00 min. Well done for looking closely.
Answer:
3 h 21 min
